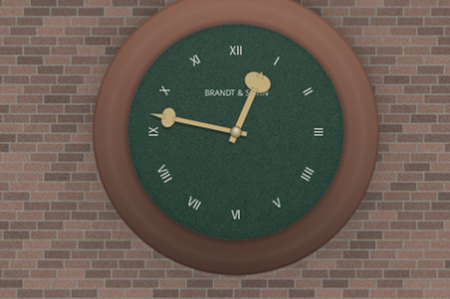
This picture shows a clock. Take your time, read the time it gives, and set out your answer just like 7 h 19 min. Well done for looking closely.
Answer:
12 h 47 min
